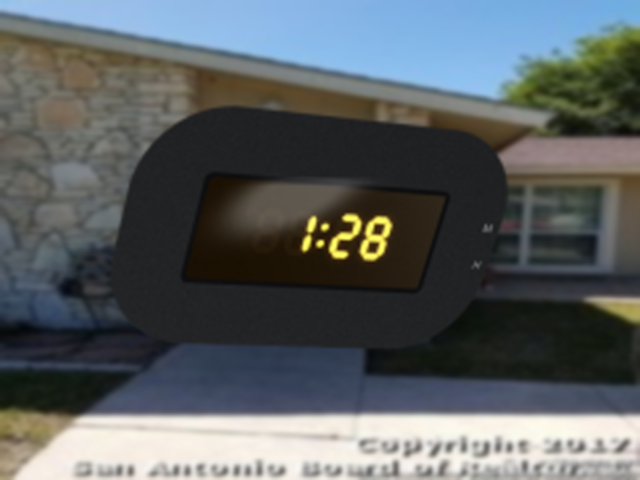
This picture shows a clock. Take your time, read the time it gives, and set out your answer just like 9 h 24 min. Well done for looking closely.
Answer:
1 h 28 min
